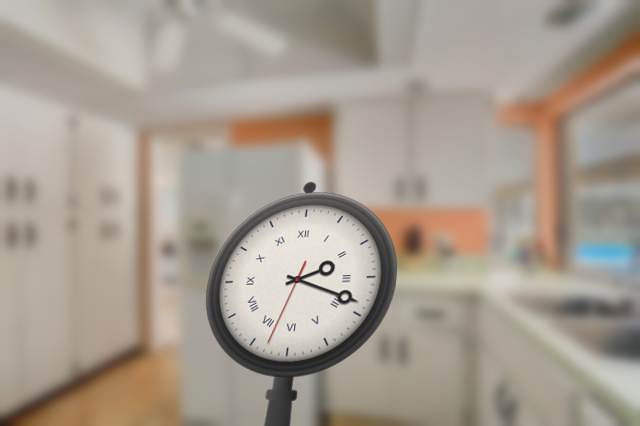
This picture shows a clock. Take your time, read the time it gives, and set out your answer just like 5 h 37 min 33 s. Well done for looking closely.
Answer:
2 h 18 min 33 s
